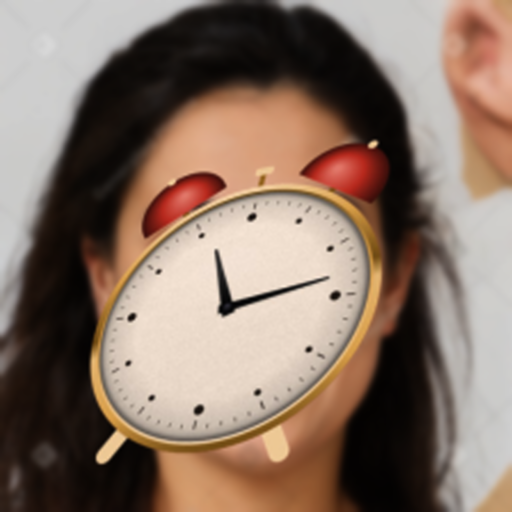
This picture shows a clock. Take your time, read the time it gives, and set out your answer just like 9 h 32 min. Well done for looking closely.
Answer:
11 h 13 min
